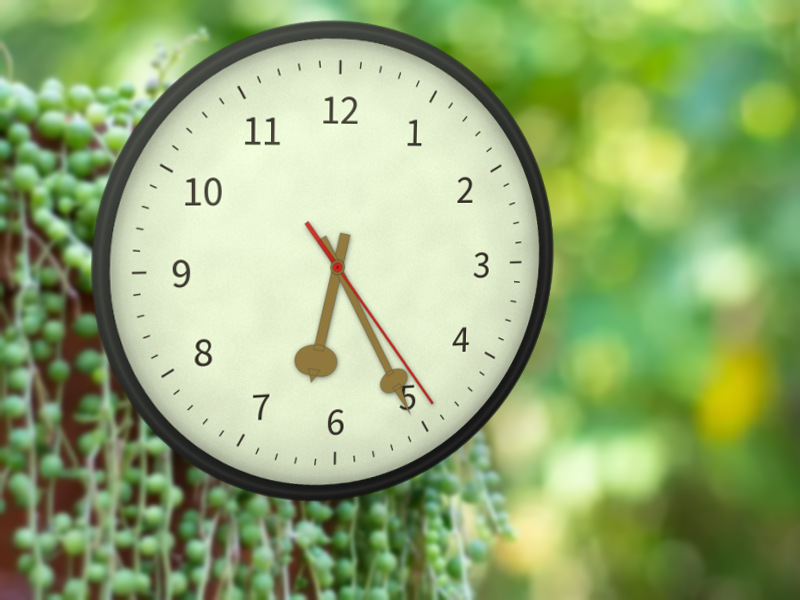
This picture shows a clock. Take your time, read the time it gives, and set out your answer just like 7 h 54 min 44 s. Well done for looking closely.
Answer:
6 h 25 min 24 s
